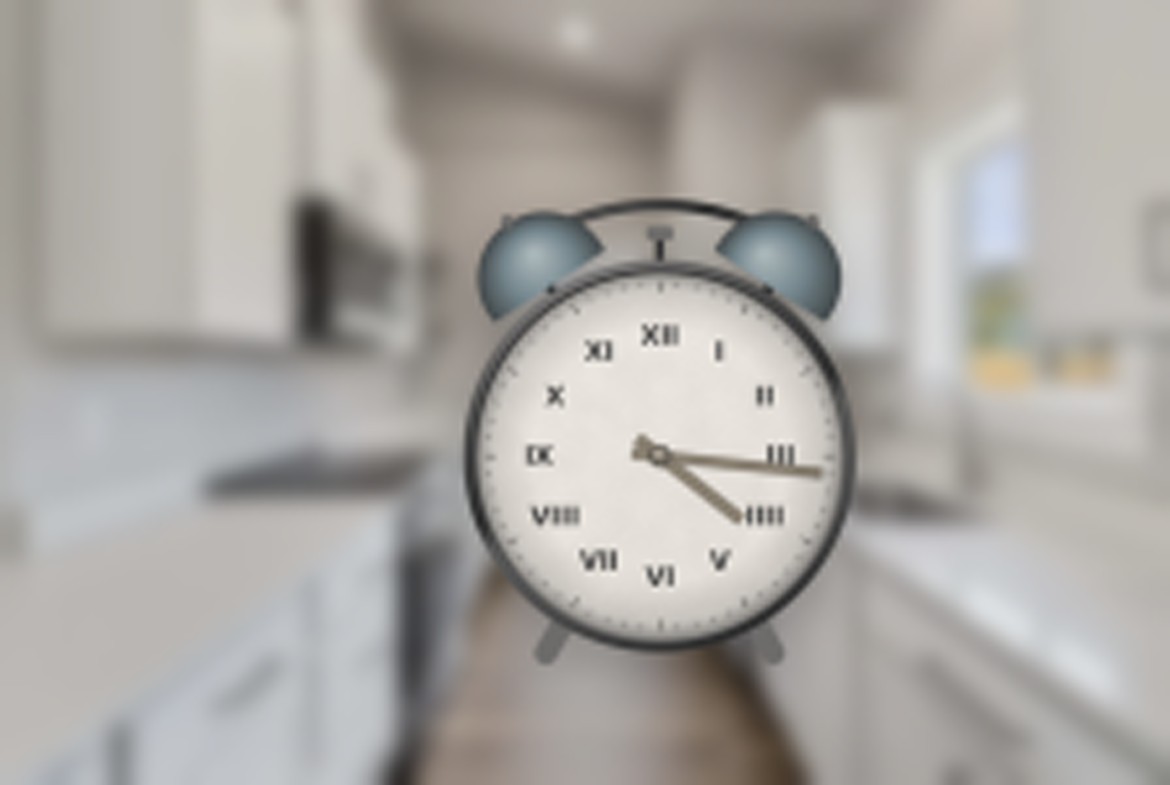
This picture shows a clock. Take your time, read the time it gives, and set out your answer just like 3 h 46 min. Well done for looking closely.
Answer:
4 h 16 min
